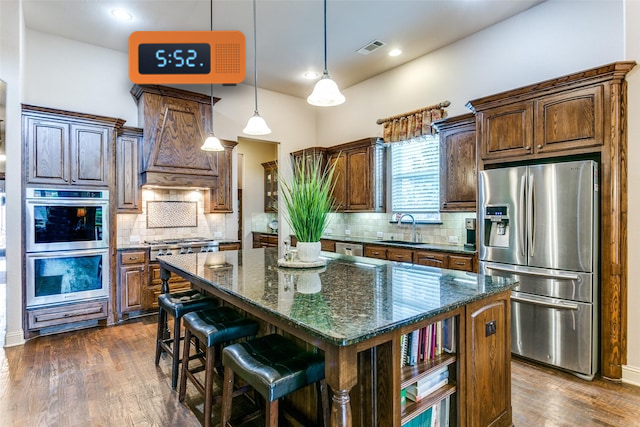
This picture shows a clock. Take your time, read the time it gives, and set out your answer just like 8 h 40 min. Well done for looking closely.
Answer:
5 h 52 min
